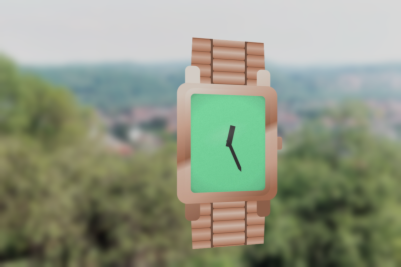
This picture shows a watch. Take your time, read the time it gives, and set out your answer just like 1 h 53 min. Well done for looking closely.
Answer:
12 h 26 min
